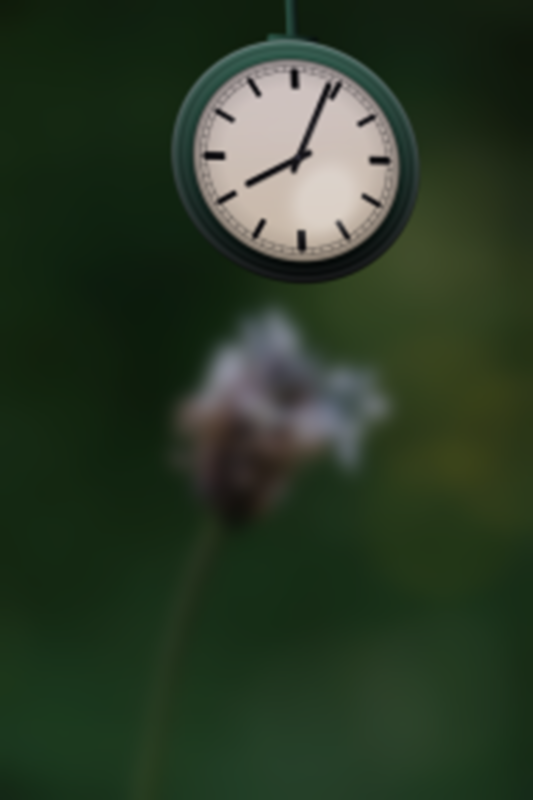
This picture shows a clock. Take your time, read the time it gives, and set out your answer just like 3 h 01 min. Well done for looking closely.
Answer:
8 h 04 min
